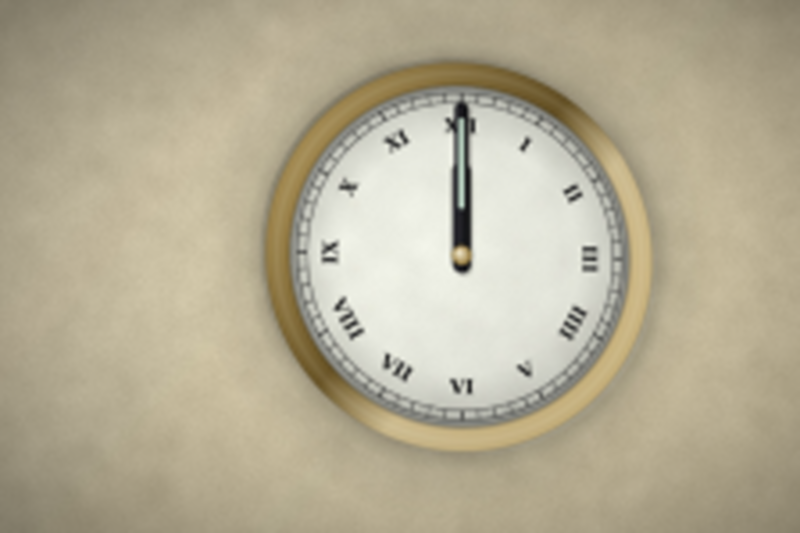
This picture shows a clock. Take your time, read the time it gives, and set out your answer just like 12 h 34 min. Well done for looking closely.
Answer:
12 h 00 min
